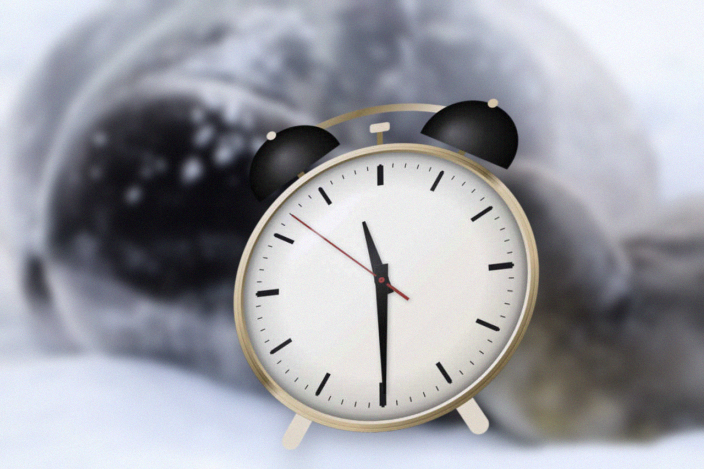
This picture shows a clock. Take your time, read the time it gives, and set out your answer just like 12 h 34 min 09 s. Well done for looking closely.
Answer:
11 h 29 min 52 s
